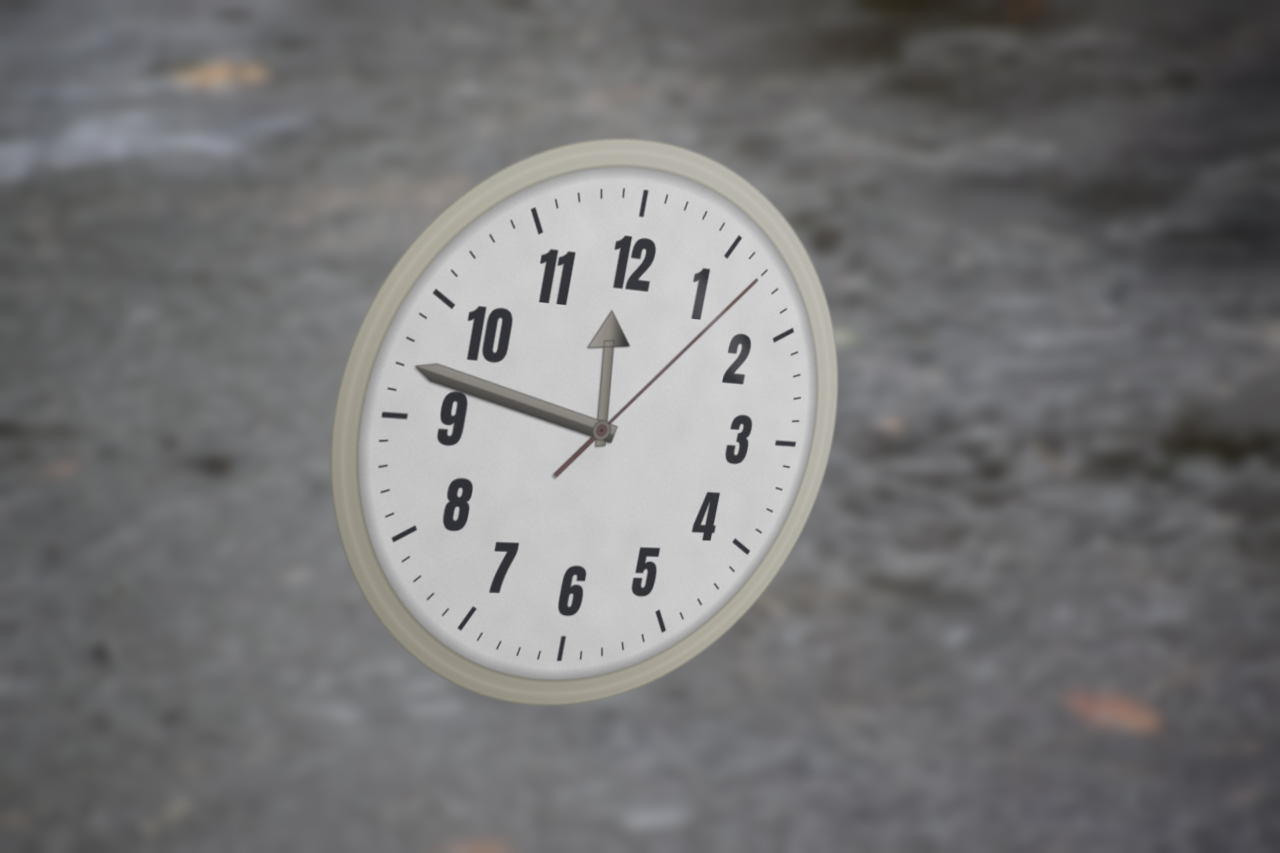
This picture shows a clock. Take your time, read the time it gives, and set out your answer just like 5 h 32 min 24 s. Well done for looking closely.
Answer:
11 h 47 min 07 s
